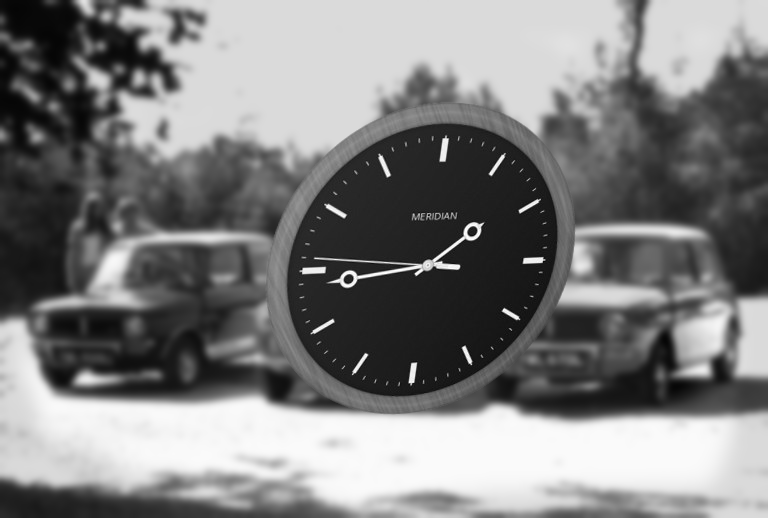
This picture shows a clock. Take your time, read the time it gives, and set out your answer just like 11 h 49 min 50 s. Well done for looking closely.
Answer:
1 h 43 min 46 s
